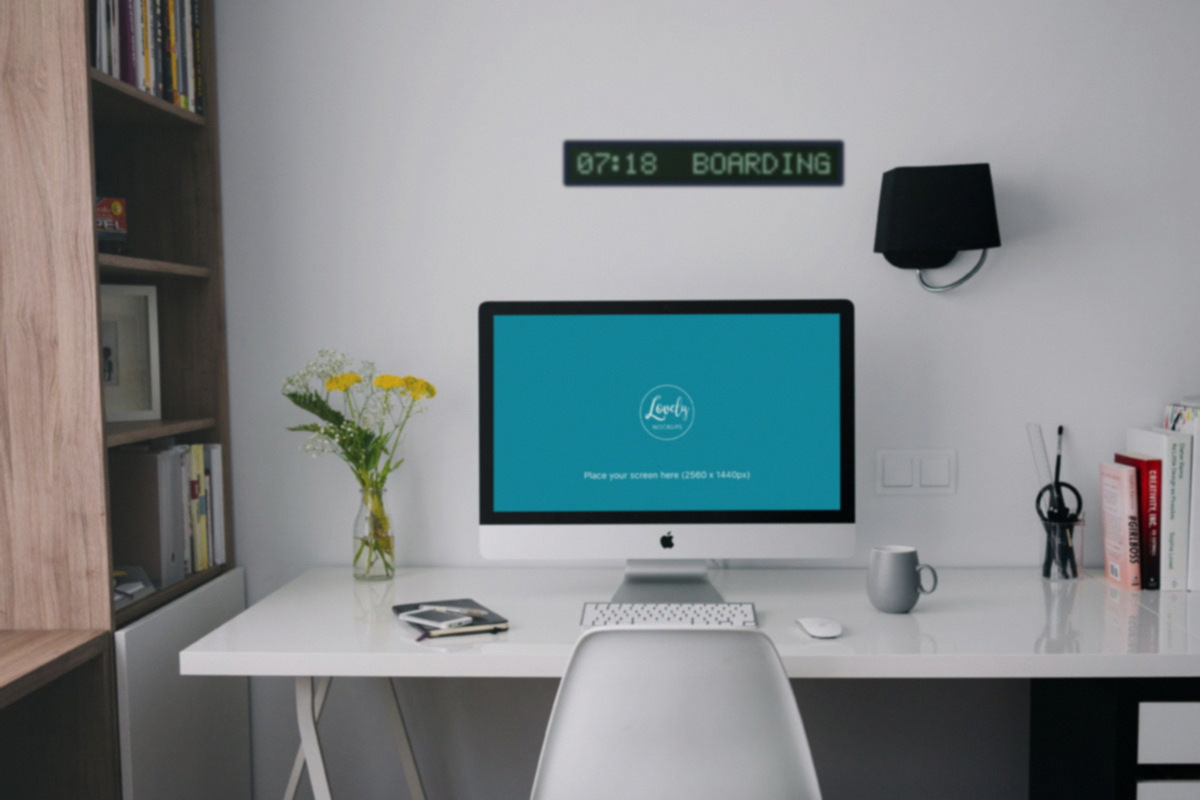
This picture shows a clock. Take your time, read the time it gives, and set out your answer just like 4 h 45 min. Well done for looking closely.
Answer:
7 h 18 min
